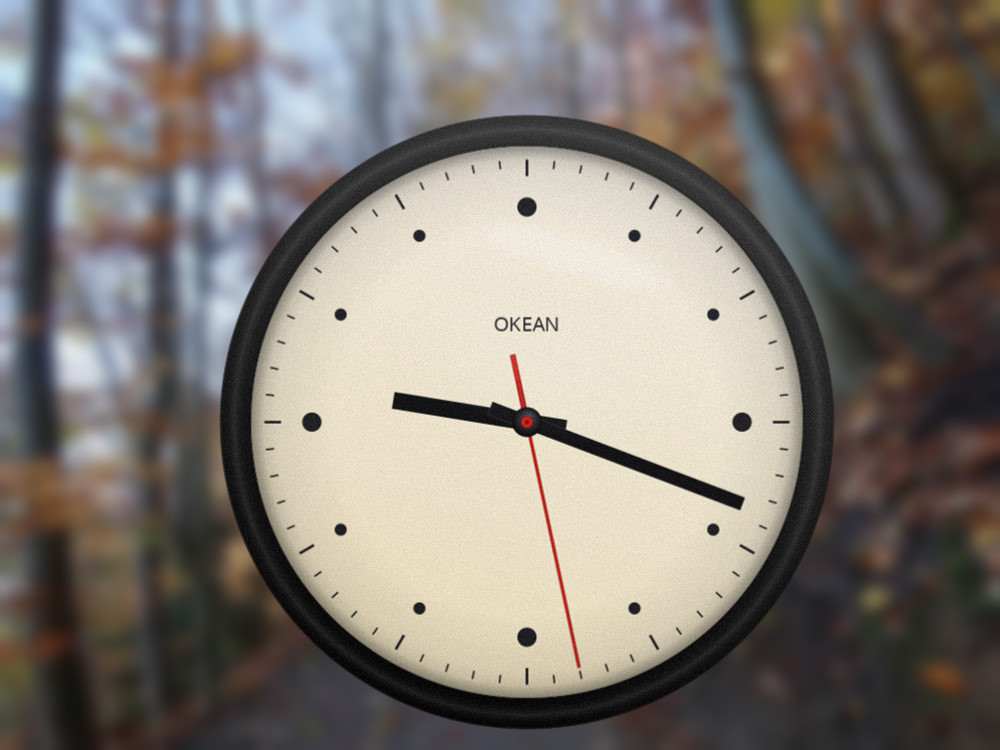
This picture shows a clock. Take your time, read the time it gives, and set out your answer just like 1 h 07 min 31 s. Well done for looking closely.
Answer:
9 h 18 min 28 s
